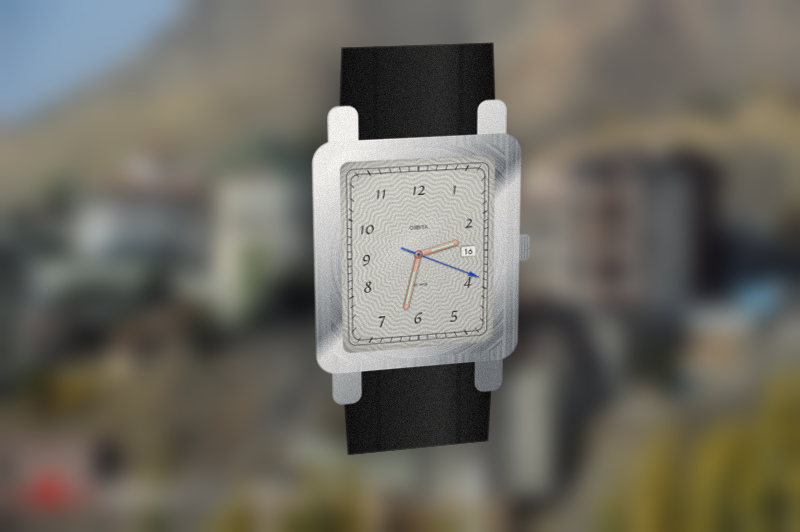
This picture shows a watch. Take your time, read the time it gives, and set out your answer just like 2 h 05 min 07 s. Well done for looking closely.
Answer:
2 h 32 min 19 s
